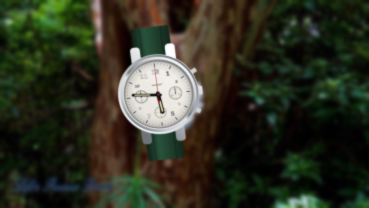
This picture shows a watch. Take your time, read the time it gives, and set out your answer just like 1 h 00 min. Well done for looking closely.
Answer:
5 h 46 min
